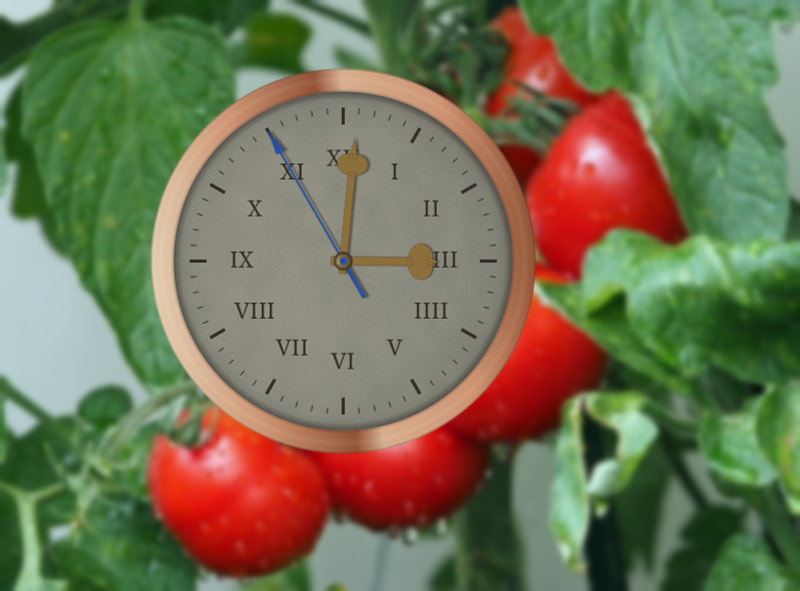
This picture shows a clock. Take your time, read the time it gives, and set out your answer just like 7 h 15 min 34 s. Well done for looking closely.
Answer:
3 h 00 min 55 s
